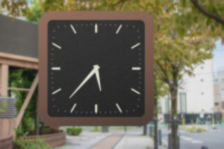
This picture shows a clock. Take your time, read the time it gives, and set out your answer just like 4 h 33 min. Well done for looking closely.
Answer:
5 h 37 min
